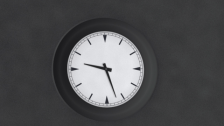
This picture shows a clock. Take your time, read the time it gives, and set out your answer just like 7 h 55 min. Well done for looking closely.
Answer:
9 h 27 min
